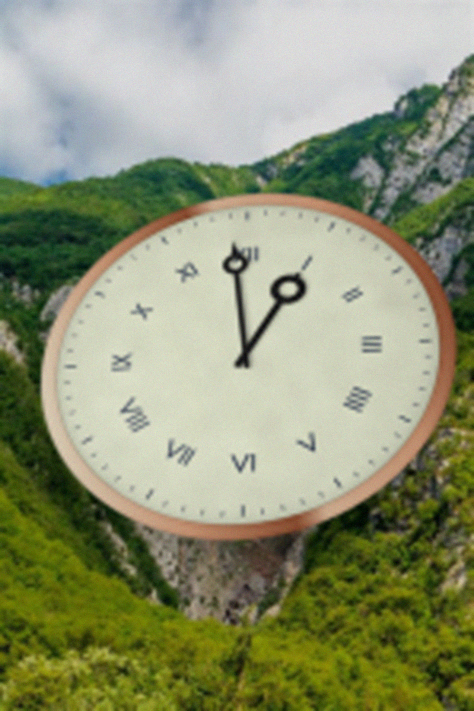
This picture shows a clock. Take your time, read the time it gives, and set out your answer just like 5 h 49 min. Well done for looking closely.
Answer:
12 h 59 min
